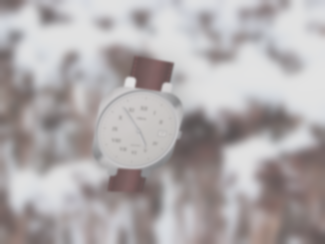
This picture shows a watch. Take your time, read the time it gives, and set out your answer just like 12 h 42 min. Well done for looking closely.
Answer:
4 h 53 min
